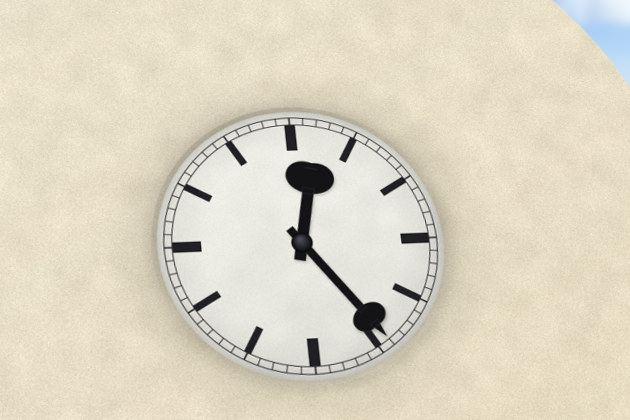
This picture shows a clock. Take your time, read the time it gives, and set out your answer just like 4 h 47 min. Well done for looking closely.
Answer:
12 h 24 min
